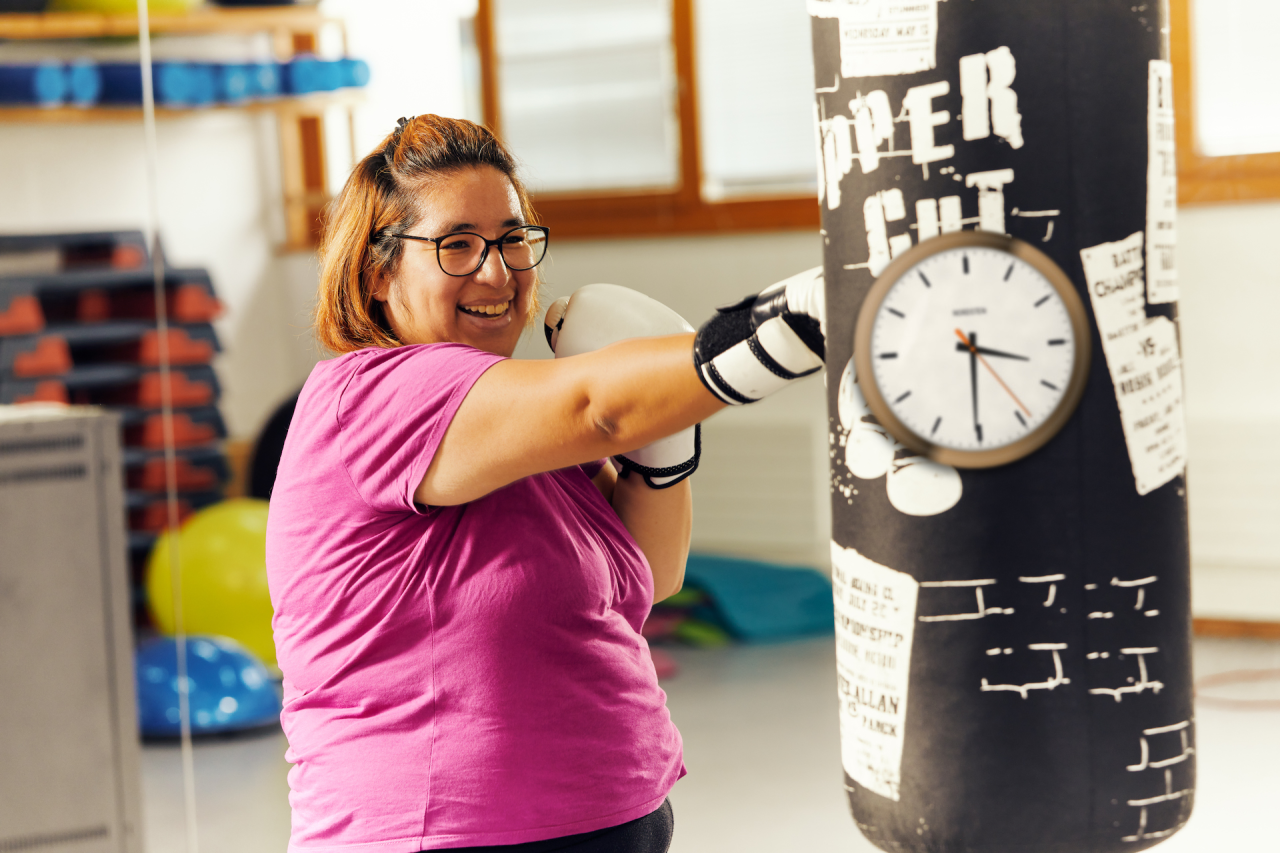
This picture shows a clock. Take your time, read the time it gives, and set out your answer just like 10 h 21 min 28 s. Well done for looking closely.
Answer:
3 h 30 min 24 s
